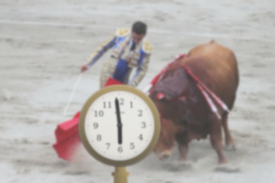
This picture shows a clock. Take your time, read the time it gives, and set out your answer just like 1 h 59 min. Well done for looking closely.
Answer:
5 h 59 min
